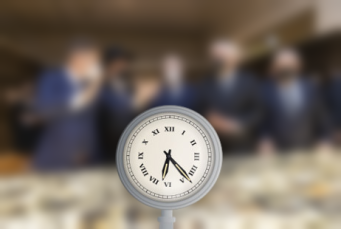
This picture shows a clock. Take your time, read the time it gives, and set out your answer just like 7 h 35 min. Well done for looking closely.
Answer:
6 h 23 min
